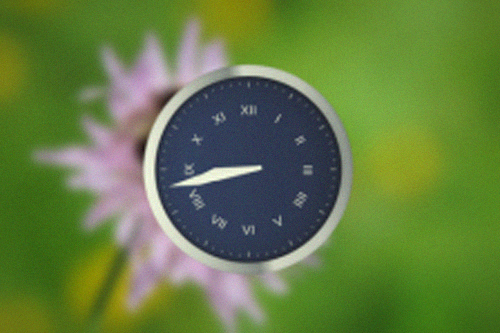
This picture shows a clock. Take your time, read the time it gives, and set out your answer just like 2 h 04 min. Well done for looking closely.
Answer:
8 h 43 min
